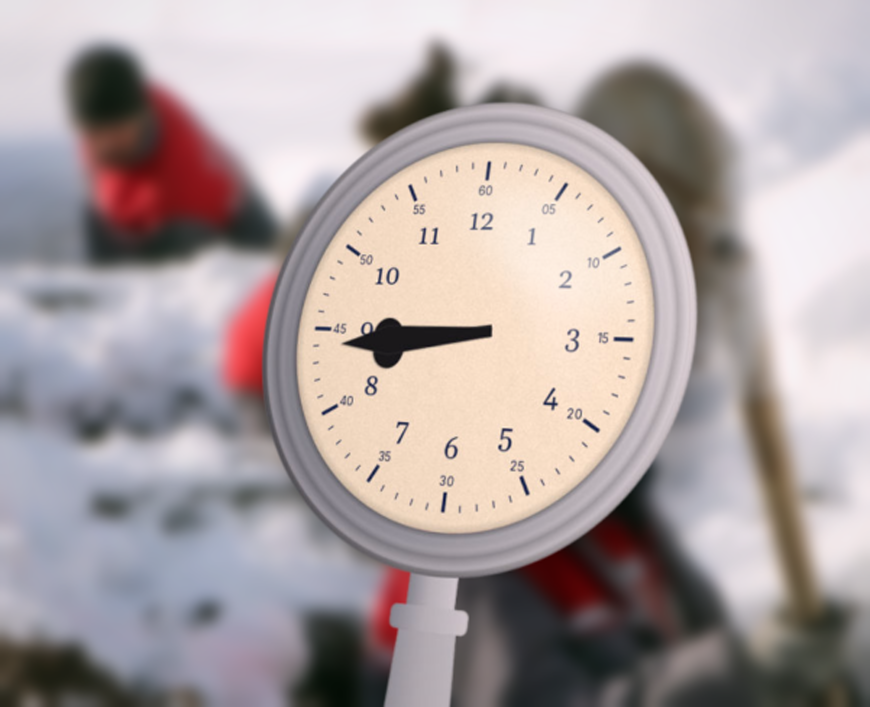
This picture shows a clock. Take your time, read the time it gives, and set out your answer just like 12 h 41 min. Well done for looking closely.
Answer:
8 h 44 min
